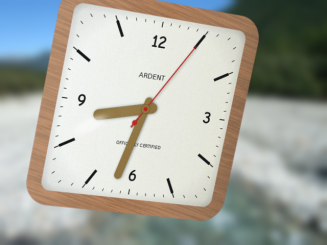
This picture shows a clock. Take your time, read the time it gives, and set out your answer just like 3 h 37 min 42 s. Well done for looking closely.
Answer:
8 h 32 min 05 s
